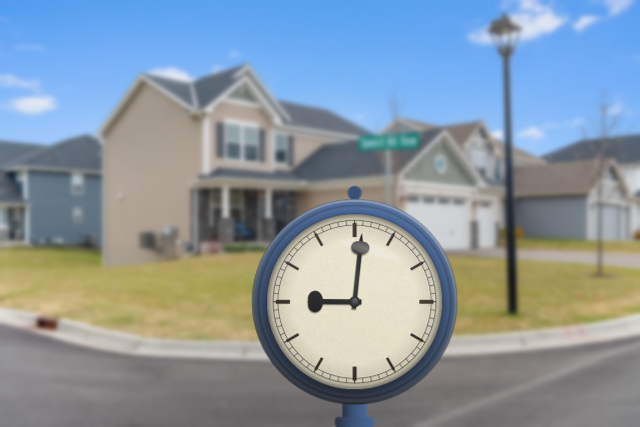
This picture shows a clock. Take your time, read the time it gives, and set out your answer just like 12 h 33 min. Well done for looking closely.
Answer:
9 h 01 min
